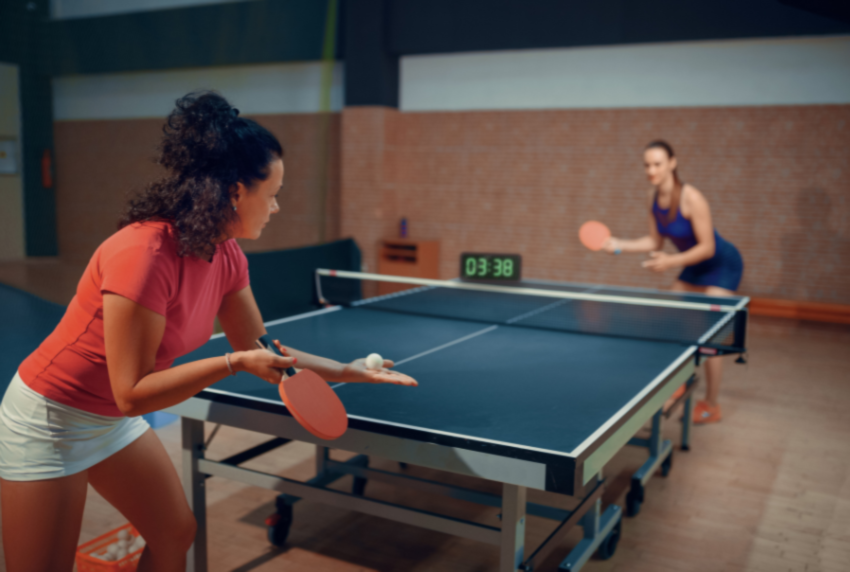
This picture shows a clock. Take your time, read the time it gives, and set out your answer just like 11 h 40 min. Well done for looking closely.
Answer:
3 h 38 min
